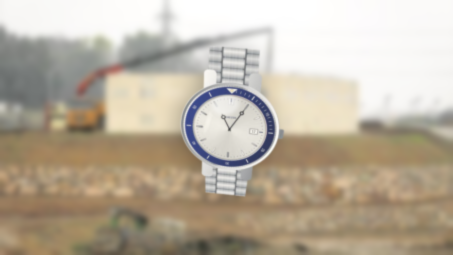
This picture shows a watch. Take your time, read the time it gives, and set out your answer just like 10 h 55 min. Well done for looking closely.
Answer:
11 h 05 min
